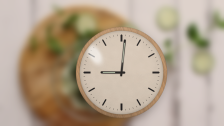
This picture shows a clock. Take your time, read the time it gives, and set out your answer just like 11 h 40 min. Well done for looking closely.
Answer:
9 h 01 min
